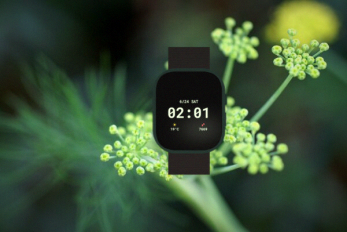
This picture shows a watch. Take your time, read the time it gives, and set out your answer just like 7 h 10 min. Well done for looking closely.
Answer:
2 h 01 min
